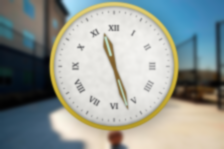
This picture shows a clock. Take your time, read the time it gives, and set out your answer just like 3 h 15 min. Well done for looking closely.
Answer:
11 h 27 min
